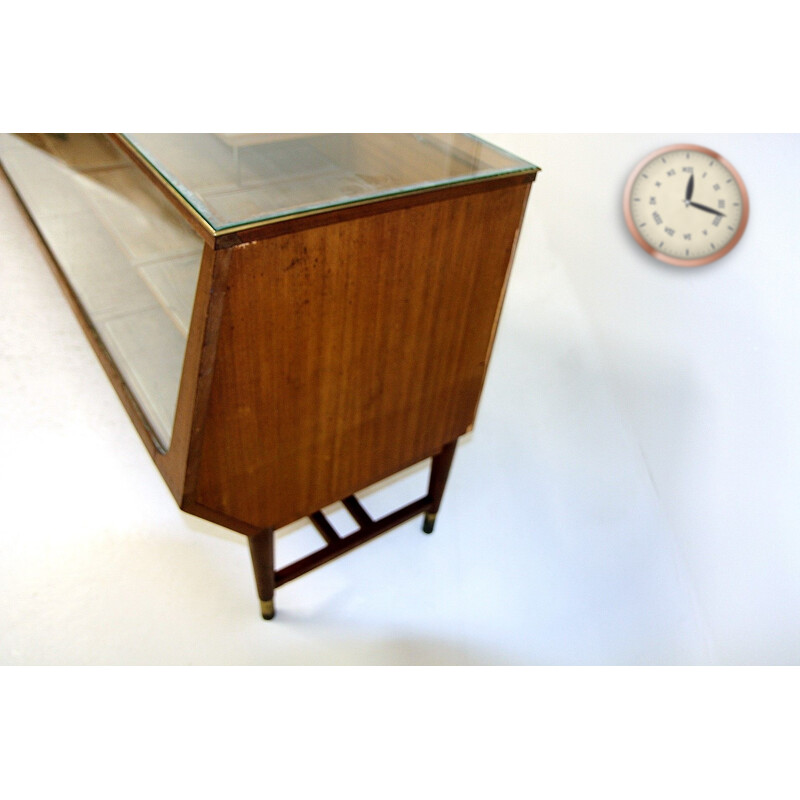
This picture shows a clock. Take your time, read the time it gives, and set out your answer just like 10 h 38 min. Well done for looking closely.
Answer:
12 h 18 min
